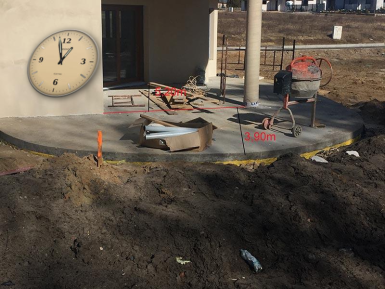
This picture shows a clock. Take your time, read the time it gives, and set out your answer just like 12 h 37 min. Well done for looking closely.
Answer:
12 h 57 min
